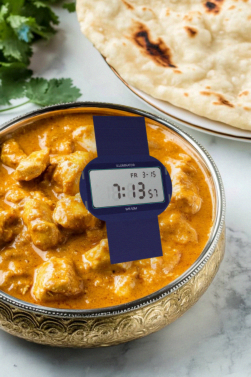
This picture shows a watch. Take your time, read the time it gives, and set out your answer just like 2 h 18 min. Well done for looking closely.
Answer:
7 h 13 min
